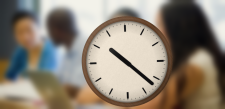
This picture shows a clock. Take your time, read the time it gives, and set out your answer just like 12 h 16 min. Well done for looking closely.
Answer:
10 h 22 min
